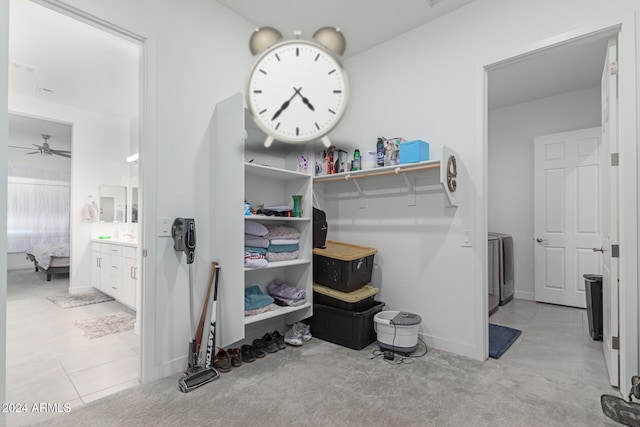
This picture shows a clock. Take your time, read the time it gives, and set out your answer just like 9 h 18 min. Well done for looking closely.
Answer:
4 h 37 min
